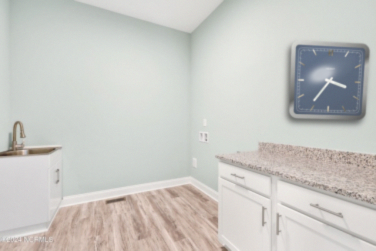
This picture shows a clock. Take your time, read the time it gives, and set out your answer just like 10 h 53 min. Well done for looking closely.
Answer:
3 h 36 min
